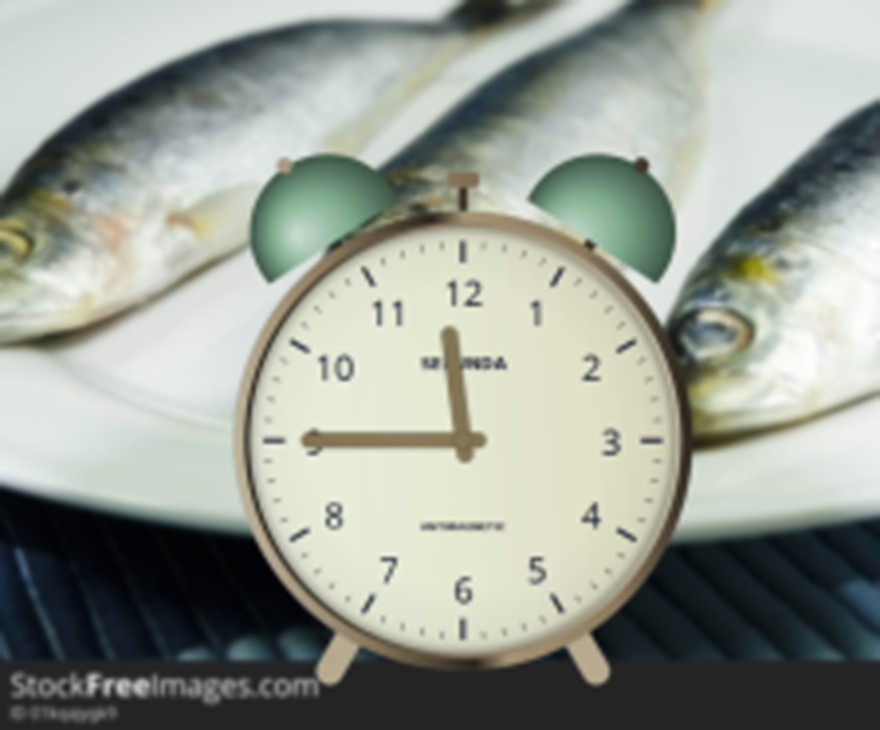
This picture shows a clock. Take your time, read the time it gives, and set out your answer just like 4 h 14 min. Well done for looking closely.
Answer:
11 h 45 min
